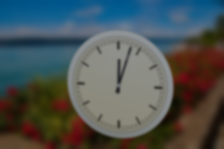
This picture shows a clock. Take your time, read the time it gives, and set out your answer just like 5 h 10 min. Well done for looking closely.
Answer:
12 h 03 min
